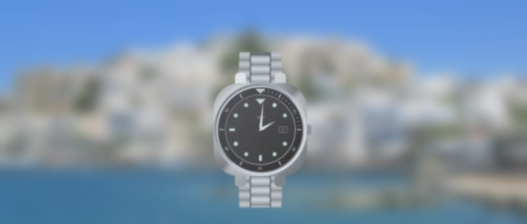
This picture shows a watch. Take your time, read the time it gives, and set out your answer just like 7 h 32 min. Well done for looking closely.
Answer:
2 h 01 min
